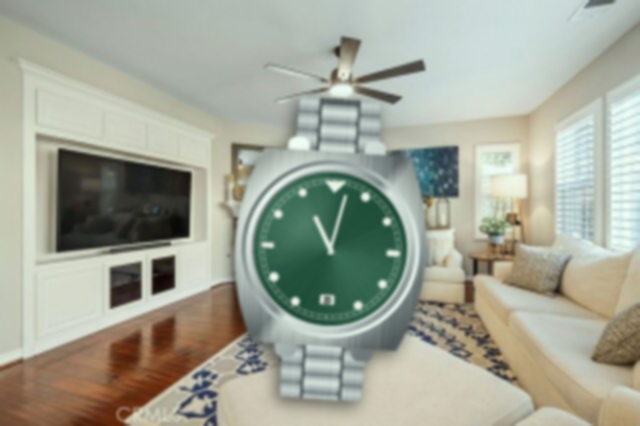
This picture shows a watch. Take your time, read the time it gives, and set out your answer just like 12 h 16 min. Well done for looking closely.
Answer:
11 h 02 min
